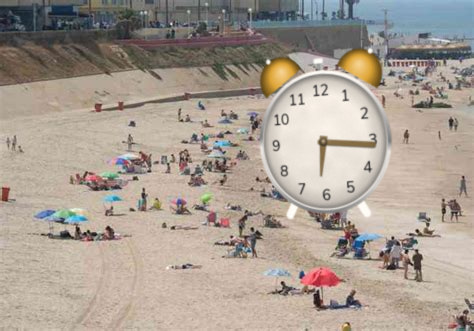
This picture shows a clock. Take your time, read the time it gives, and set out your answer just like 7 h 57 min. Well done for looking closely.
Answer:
6 h 16 min
